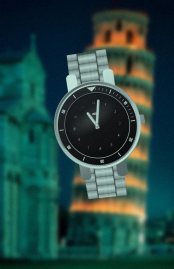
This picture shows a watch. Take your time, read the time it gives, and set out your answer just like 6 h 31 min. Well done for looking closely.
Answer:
11 h 02 min
